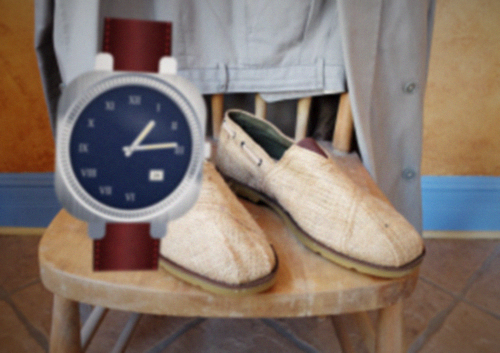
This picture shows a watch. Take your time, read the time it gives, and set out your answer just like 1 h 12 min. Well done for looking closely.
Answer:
1 h 14 min
